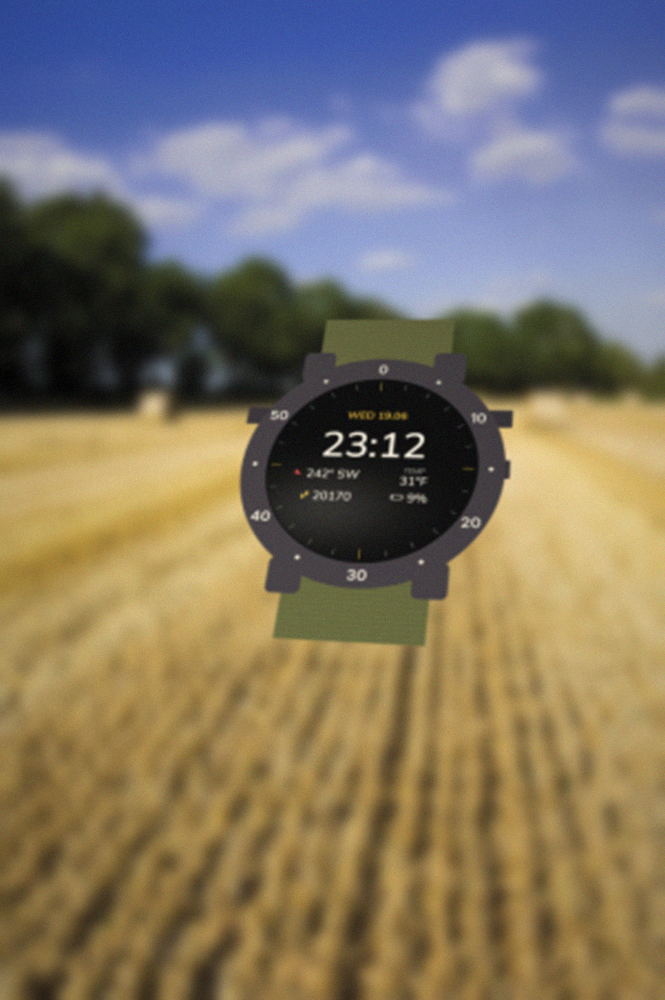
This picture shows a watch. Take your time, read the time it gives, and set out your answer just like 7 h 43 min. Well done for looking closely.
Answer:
23 h 12 min
